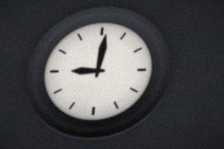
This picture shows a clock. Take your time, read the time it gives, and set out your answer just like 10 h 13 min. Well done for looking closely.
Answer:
9 h 01 min
